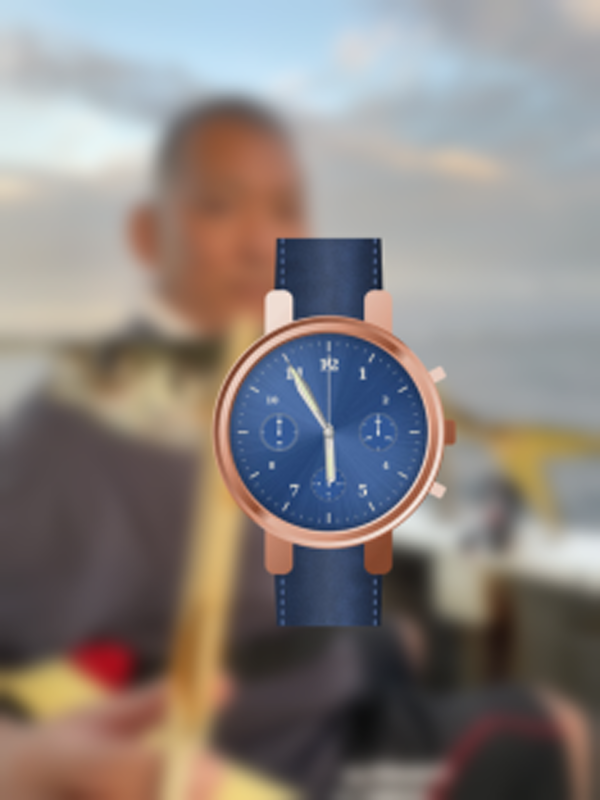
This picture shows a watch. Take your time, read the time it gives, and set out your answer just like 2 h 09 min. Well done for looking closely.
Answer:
5 h 55 min
